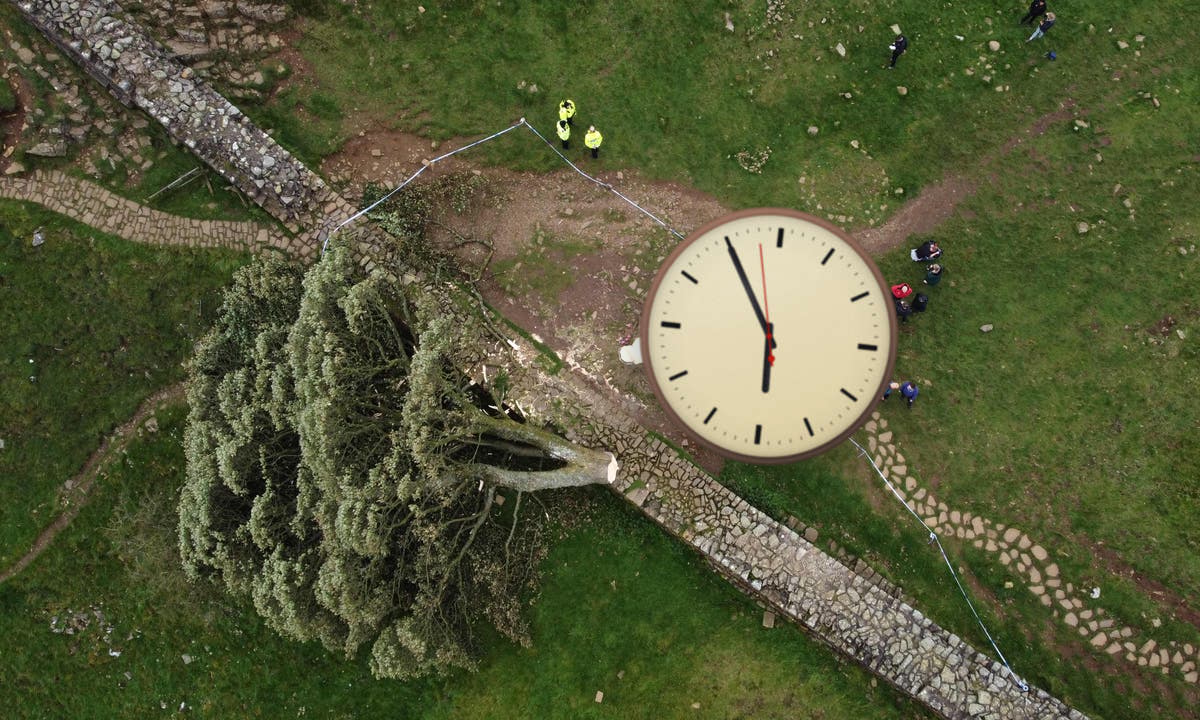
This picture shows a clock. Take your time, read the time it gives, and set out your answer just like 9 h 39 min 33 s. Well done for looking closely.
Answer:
5 h 54 min 58 s
